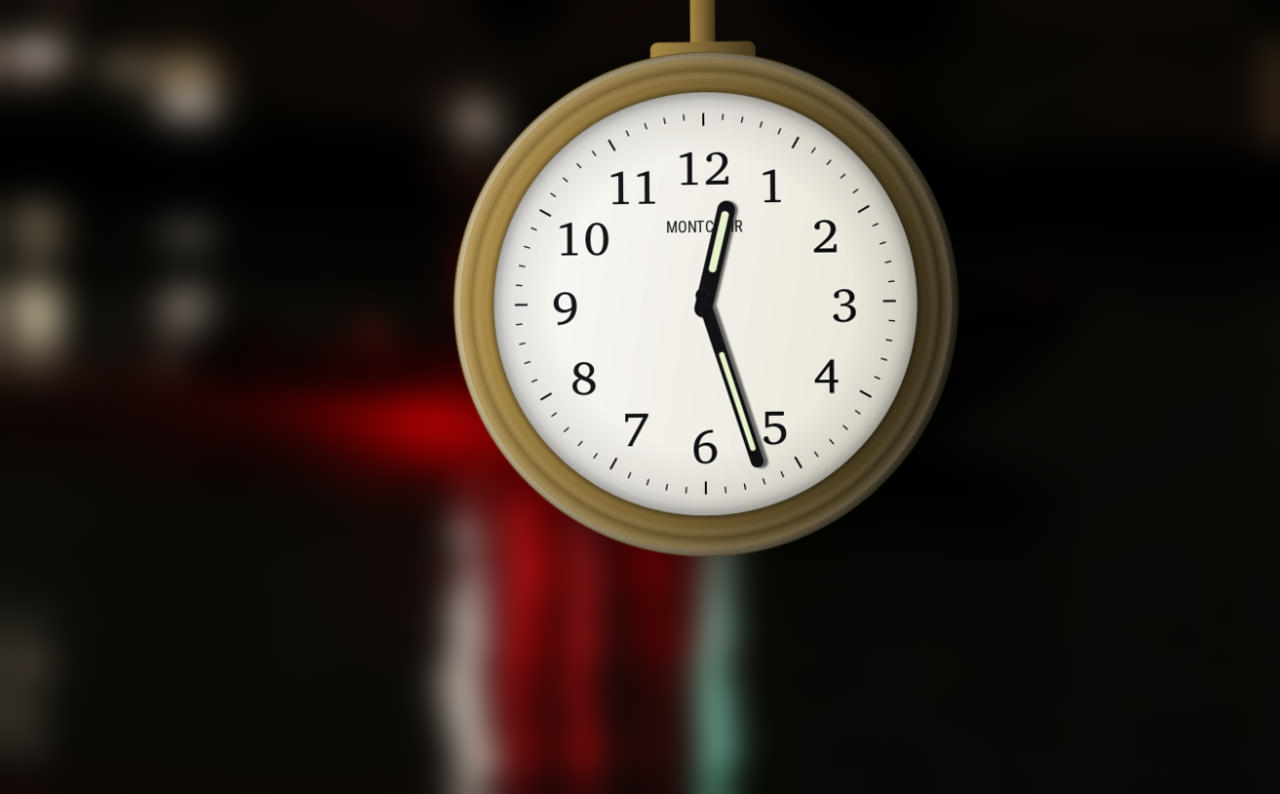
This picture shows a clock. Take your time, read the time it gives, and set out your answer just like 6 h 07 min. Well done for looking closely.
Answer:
12 h 27 min
